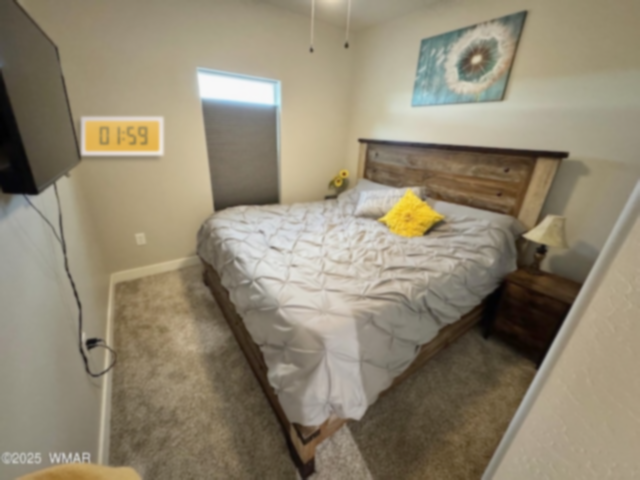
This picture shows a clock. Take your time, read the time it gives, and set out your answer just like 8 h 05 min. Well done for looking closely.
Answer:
1 h 59 min
